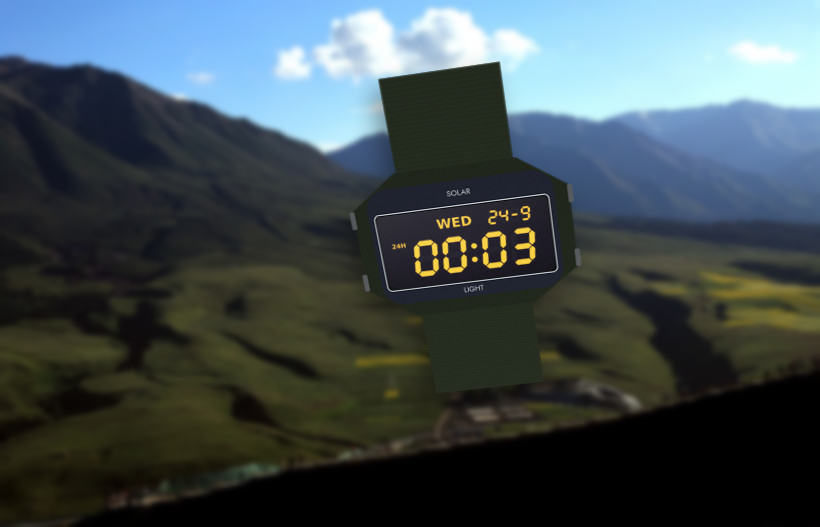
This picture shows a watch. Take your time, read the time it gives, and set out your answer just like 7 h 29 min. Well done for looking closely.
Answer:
0 h 03 min
